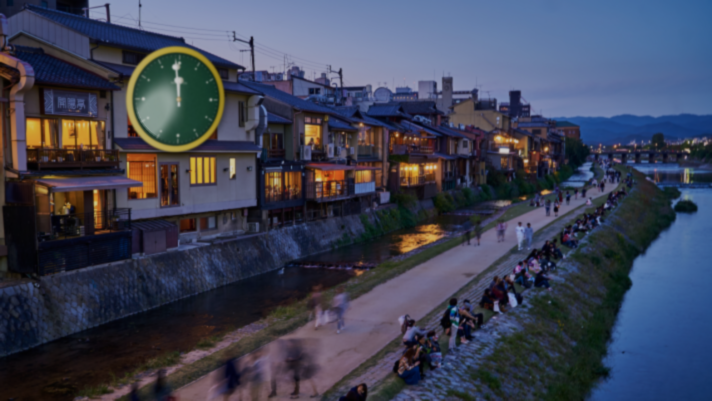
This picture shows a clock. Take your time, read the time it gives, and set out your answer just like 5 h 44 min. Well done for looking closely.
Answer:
11 h 59 min
